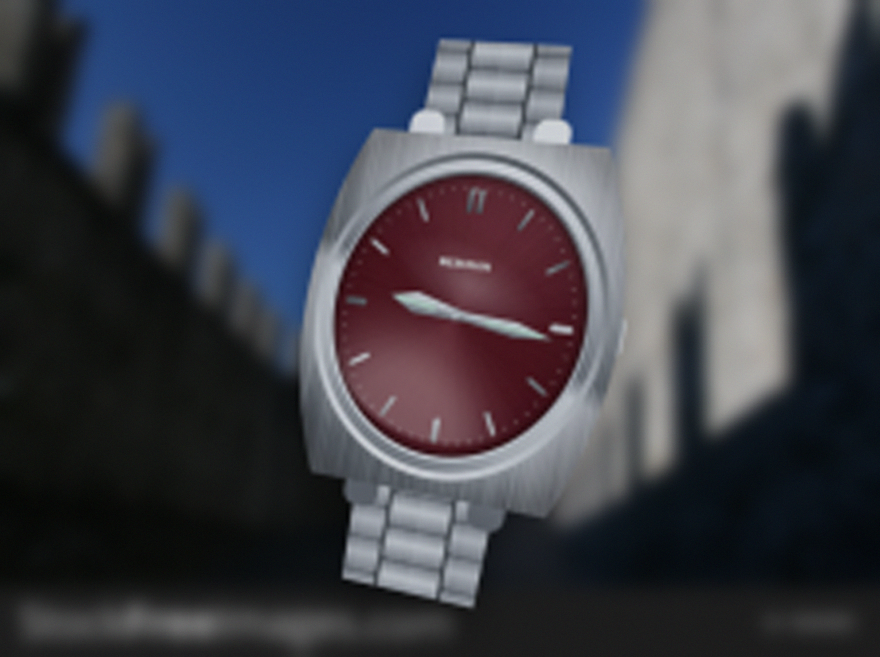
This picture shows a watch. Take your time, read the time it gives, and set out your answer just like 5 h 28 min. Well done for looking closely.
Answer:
9 h 16 min
